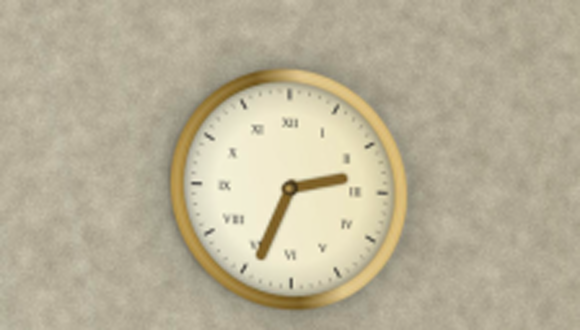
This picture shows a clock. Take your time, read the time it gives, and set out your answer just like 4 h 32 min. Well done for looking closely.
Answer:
2 h 34 min
